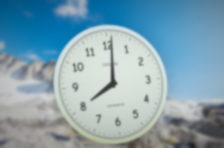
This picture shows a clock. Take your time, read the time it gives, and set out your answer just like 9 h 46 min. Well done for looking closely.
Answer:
8 h 01 min
